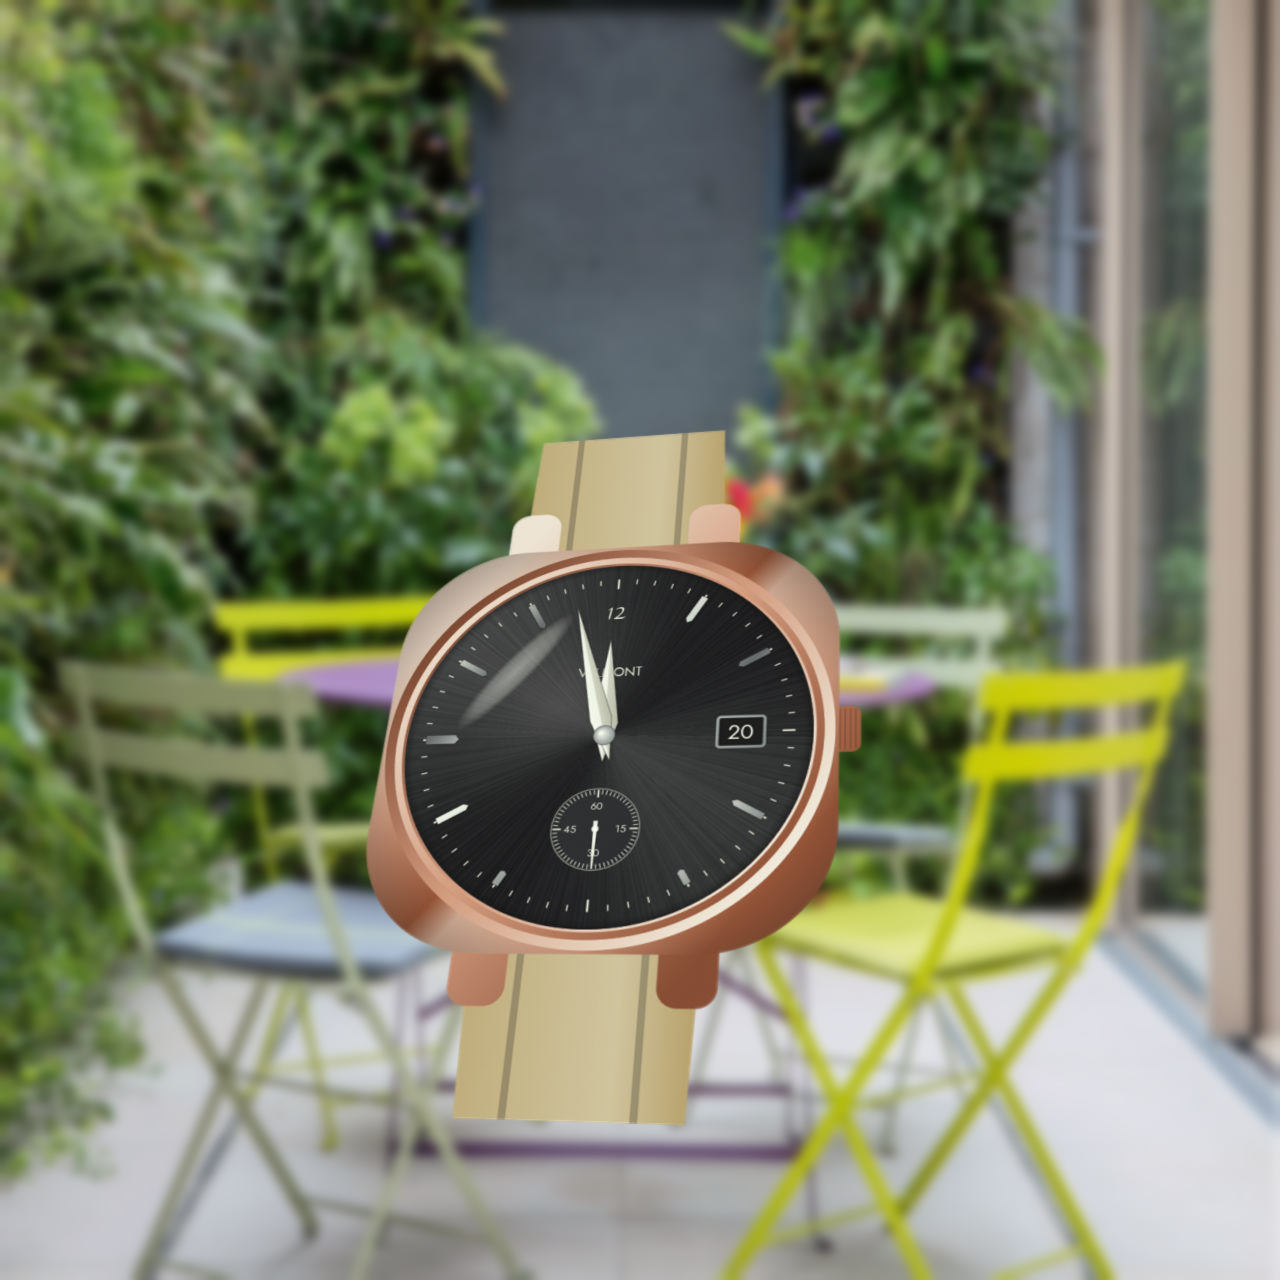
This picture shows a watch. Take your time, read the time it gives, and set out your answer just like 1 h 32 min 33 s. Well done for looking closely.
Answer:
11 h 57 min 30 s
